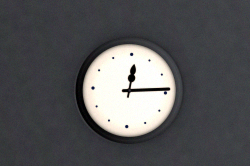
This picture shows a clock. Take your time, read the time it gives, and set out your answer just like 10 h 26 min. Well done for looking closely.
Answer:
12 h 14 min
